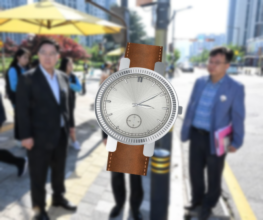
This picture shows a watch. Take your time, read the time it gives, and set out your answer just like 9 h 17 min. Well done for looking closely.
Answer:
3 h 09 min
